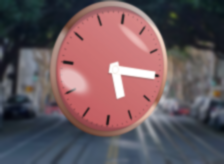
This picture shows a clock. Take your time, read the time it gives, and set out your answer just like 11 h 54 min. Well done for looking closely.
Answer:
5 h 15 min
